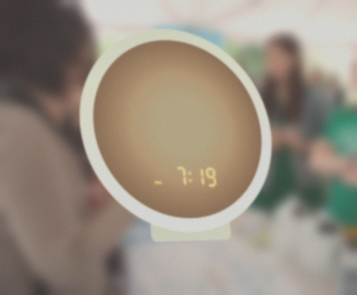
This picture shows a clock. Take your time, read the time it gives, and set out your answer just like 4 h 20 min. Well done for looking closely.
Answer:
7 h 19 min
